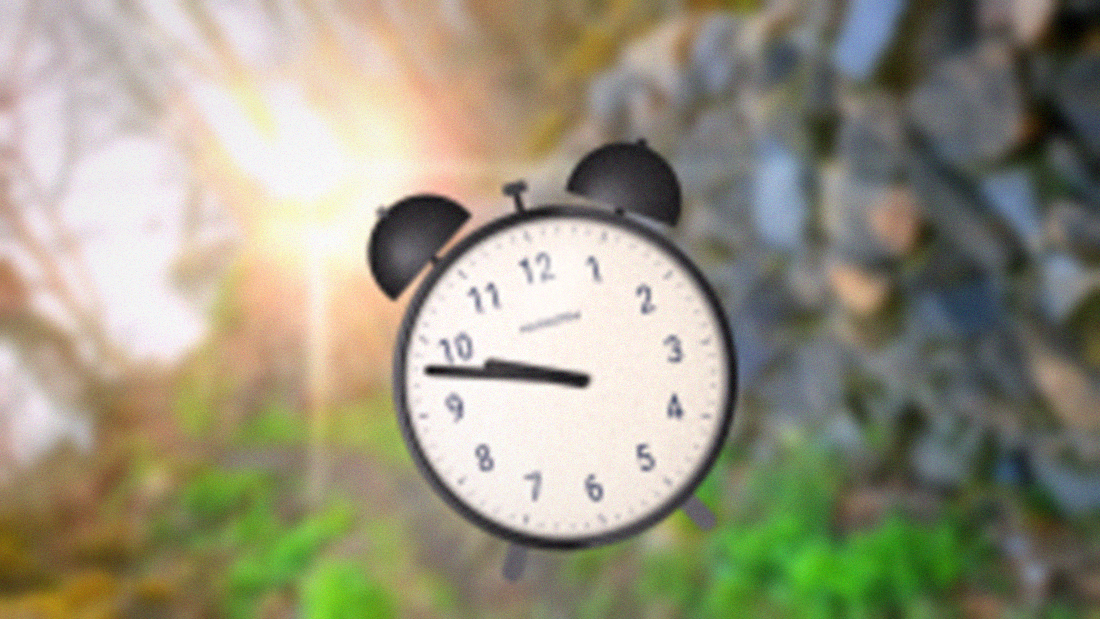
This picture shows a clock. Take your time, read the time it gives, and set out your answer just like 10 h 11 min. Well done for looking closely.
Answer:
9 h 48 min
